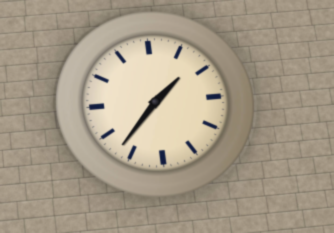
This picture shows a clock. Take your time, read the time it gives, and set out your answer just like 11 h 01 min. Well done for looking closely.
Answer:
1 h 37 min
